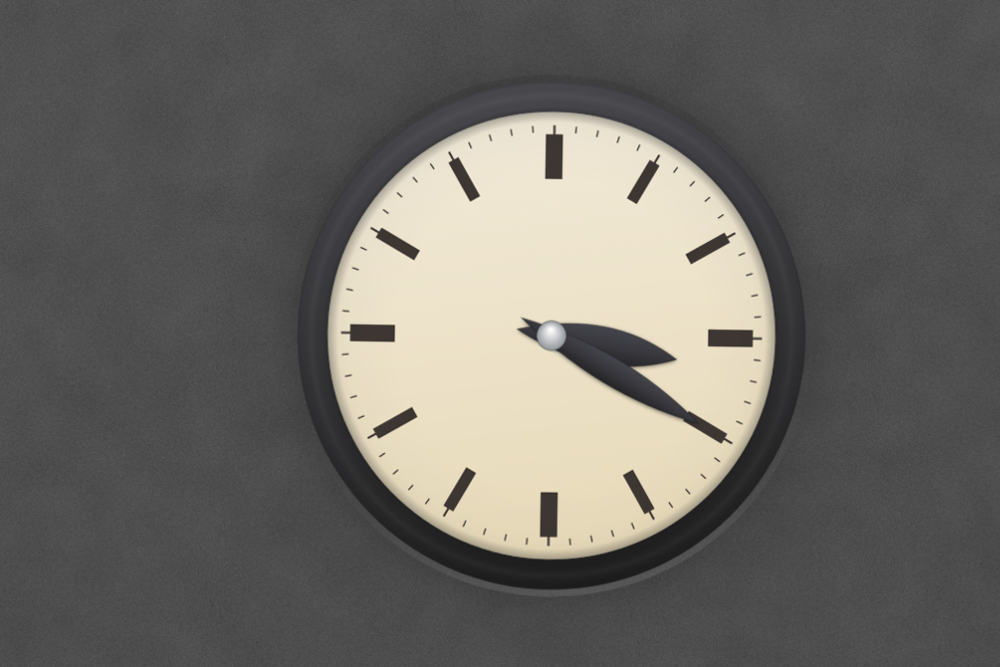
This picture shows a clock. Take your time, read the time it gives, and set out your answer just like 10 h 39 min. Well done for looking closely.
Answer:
3 h 20 min
